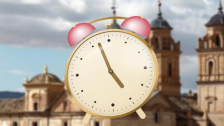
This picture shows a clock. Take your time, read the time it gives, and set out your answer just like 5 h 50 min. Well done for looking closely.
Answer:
4 h 57 min
